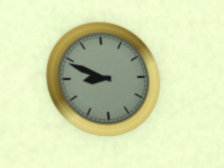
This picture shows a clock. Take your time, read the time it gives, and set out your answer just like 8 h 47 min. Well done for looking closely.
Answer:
8 h 49 min
